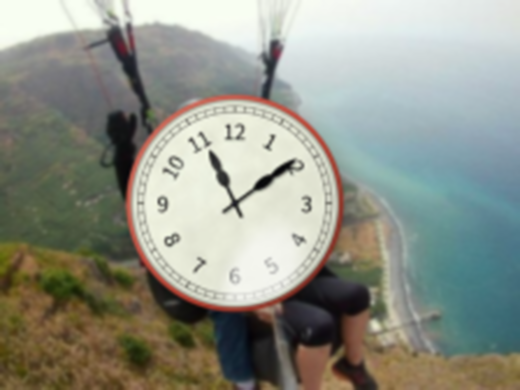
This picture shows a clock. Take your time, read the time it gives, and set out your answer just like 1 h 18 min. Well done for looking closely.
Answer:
11 h 09 min
